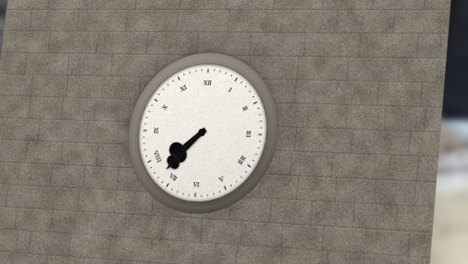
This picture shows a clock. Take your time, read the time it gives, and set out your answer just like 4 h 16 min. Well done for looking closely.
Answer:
7 h 37 min
